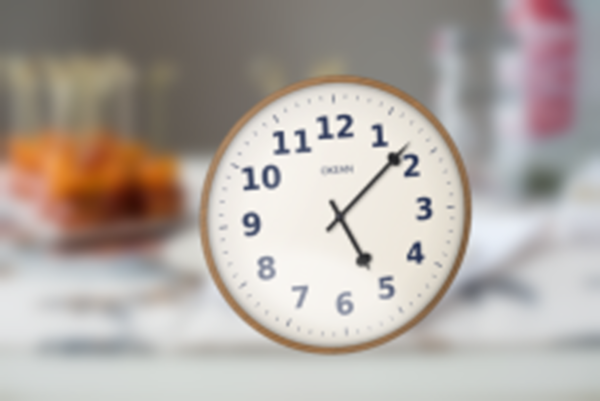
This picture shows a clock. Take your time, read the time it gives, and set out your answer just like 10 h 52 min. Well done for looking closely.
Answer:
5 h 08 min
